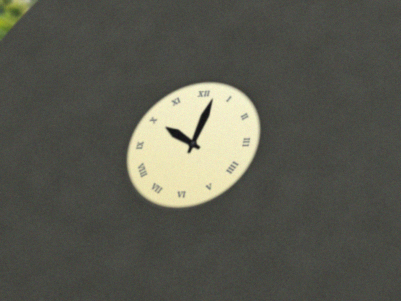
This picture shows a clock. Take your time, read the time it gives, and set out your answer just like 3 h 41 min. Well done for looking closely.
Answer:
10 h 02 min
